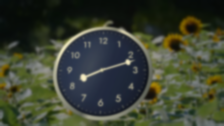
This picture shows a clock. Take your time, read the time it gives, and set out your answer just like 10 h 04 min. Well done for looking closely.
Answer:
8 h 12 min
